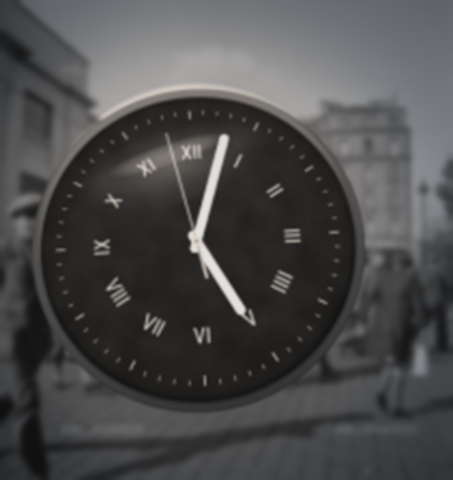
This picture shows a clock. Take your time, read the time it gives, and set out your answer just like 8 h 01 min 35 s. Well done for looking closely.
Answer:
5 h 02 min 58 s
